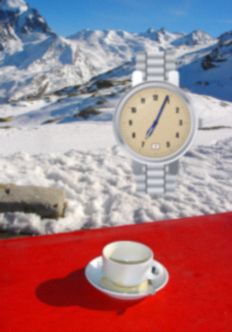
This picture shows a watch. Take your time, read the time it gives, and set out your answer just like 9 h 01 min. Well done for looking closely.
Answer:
7 h 04 min
